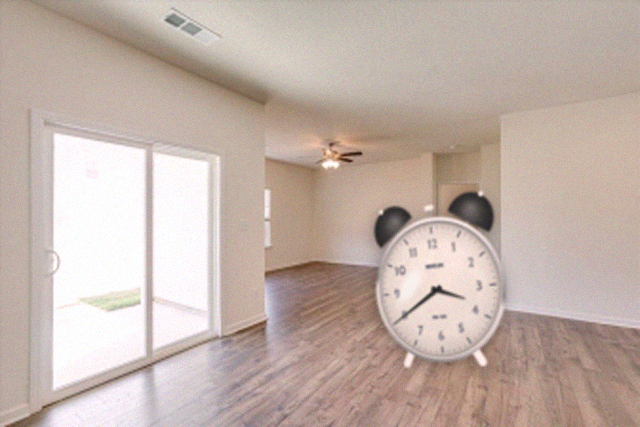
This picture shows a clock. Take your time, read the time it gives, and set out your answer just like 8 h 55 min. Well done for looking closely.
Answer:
3 h 40 min
